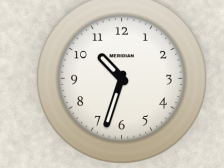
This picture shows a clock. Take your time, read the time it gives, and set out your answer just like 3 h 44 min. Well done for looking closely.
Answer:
10 h 33 min
